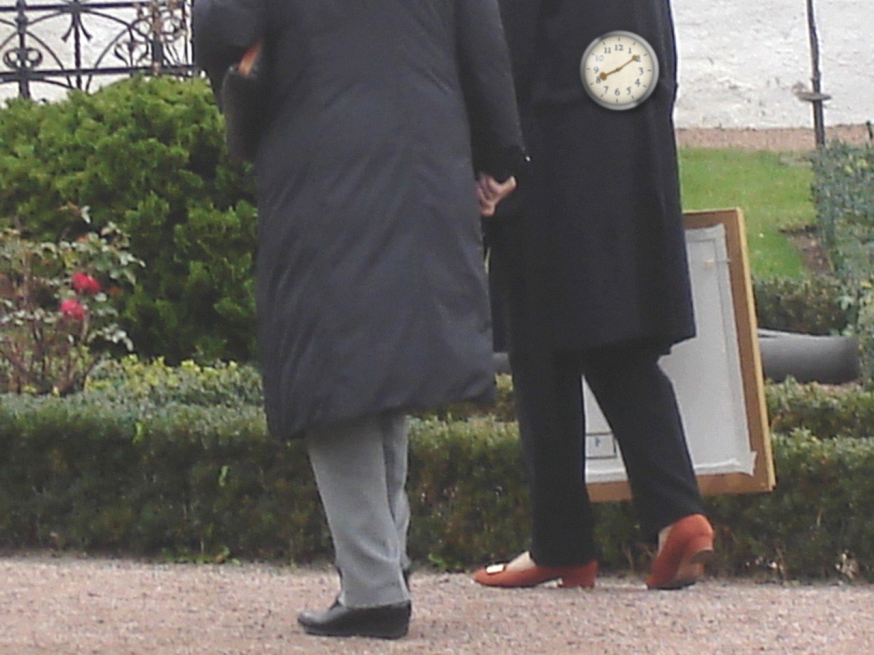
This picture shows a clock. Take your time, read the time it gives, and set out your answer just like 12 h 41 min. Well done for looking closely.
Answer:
8 h 09 min
